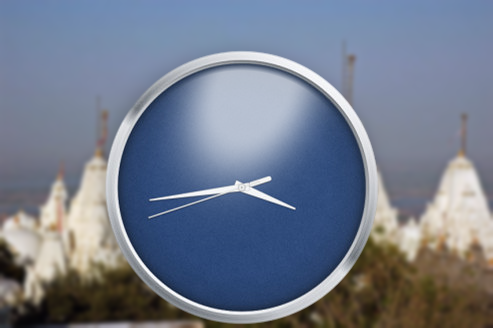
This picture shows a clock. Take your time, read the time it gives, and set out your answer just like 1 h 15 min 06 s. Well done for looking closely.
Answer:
3 h 43 min 42 s
